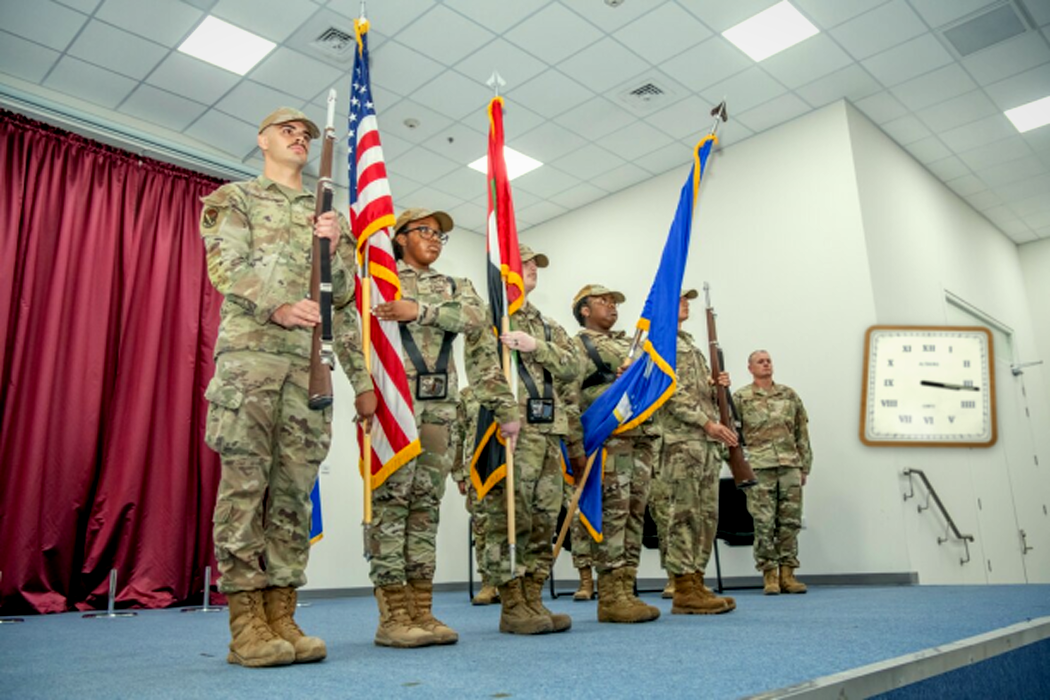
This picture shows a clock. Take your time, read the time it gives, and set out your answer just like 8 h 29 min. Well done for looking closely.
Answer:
3 h 16 min
